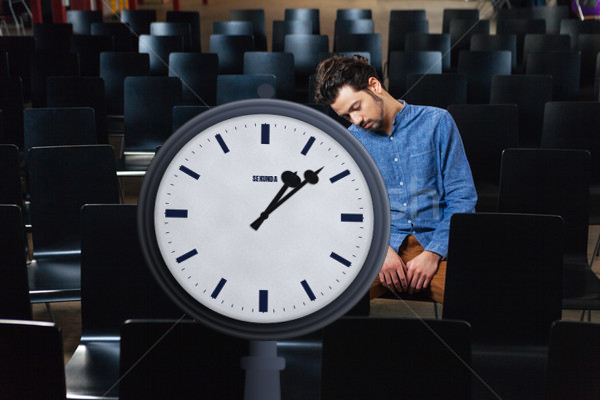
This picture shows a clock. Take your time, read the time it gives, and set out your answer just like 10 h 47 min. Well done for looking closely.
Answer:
1 h 08 min
